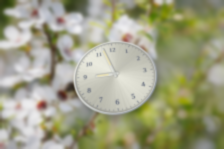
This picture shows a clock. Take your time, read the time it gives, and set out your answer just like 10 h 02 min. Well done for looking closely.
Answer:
8 h 57 min
